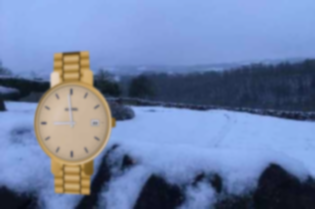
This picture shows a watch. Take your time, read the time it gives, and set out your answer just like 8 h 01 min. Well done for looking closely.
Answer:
8 h 59 min
